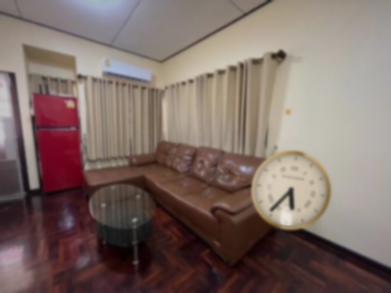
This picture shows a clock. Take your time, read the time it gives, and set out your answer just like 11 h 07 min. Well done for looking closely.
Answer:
5 h 36 min
